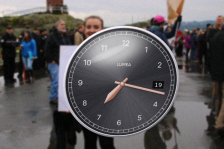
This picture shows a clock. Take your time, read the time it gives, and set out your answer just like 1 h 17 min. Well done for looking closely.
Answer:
7 h 17 min
